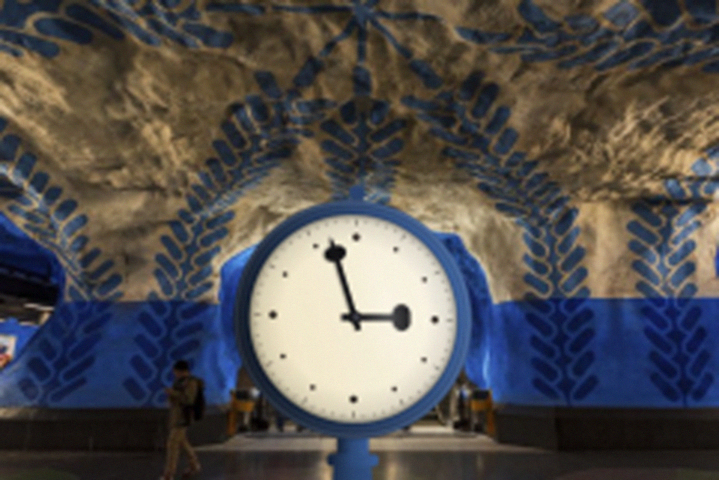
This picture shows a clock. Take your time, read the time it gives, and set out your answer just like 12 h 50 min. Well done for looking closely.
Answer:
2 h 57 min
